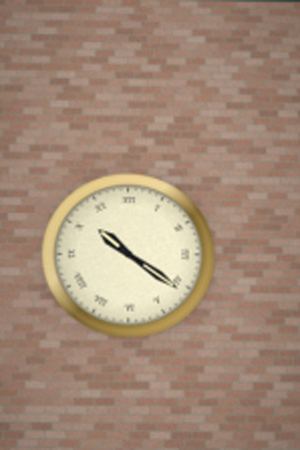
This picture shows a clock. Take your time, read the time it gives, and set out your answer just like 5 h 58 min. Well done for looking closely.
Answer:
10 h 21 min
